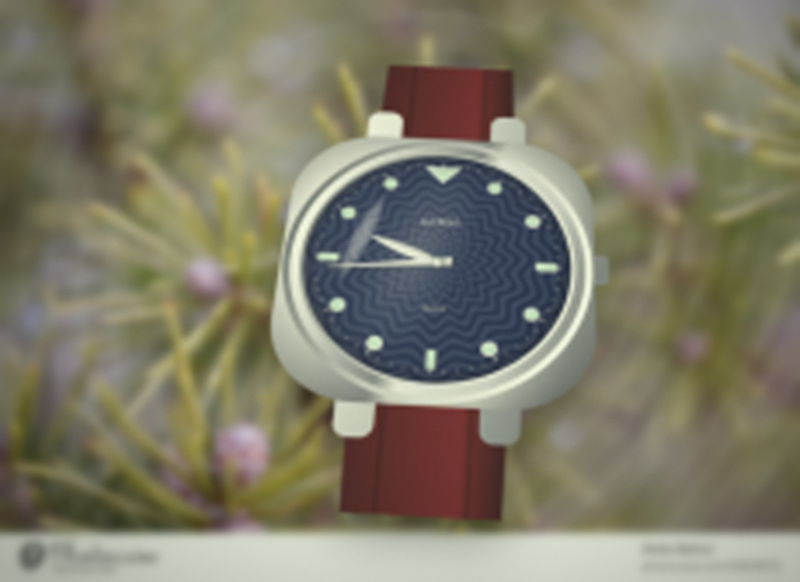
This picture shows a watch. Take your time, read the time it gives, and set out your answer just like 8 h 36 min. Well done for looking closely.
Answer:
9 h 44 min
